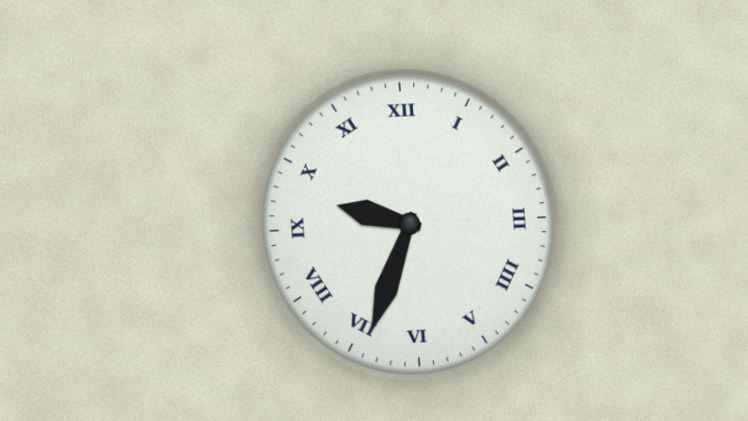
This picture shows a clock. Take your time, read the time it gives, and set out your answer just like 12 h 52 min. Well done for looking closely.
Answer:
9 h 34 min
